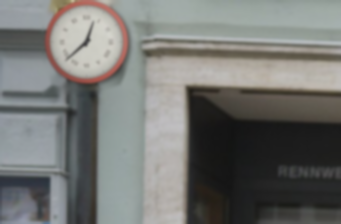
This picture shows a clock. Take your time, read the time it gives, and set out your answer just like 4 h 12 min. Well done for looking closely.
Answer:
12 h 38 min
